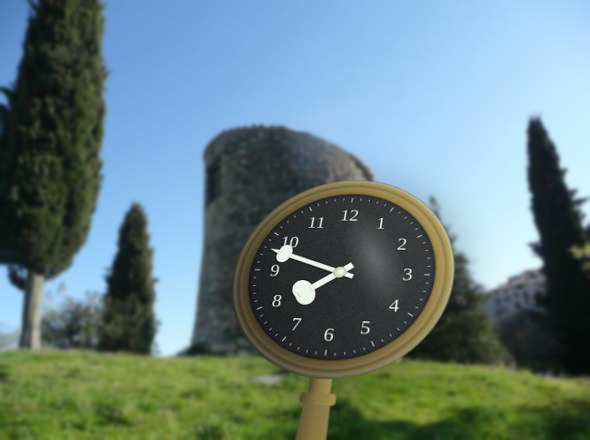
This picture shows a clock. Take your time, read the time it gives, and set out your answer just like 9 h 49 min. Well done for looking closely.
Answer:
7 h 48 min
